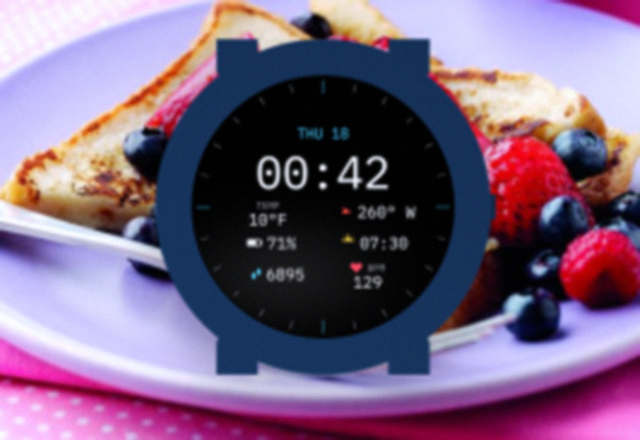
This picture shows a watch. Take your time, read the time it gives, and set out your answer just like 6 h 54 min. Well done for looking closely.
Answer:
0 h 42 min
